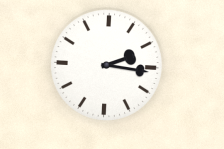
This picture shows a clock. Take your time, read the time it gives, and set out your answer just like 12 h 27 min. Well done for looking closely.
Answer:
2 h 16 min
